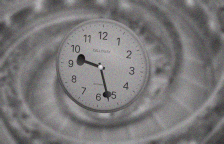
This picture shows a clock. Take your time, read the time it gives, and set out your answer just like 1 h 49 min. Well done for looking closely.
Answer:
9 h 27 min
